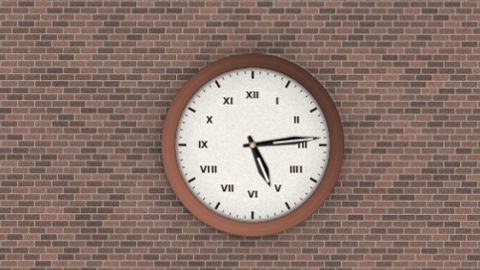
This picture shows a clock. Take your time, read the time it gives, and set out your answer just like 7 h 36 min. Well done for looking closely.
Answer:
5 h 14 min
